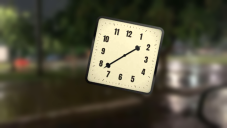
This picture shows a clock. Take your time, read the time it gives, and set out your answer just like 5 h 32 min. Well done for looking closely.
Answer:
1 h 38 min
